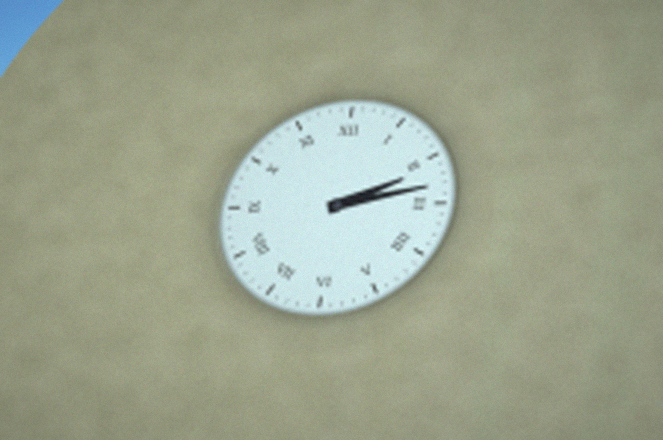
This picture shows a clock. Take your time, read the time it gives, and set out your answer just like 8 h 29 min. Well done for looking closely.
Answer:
2 h 13 min
